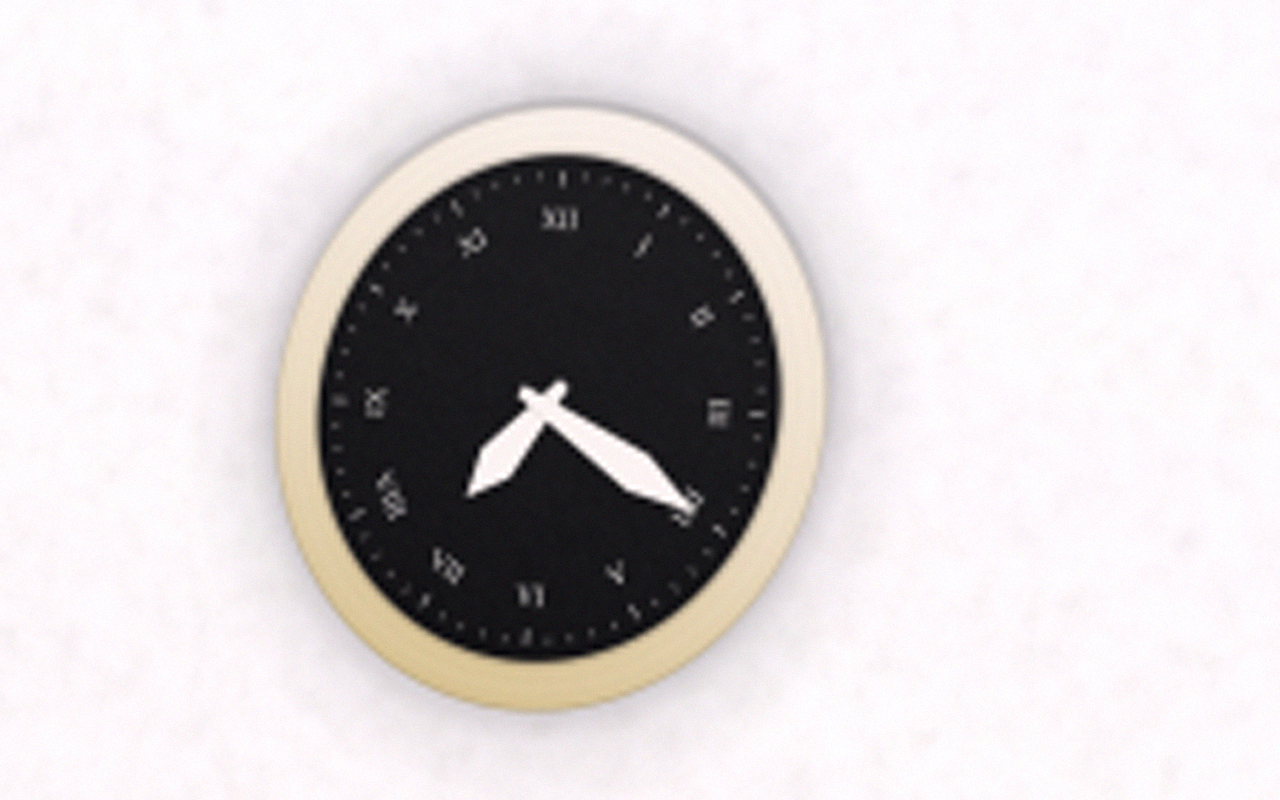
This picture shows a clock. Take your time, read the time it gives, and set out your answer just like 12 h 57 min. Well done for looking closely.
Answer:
7 h 20 min
